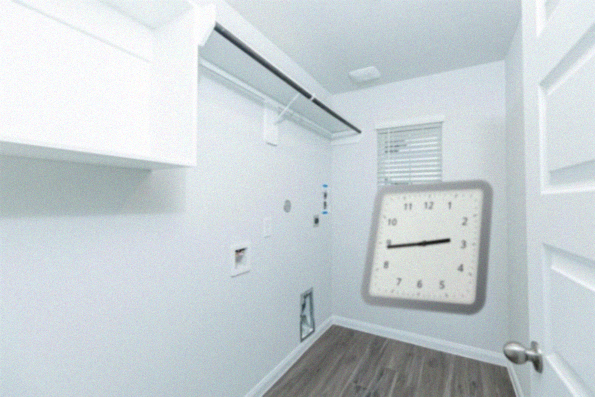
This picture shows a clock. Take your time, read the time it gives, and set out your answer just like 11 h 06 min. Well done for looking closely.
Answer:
2 h 44 min
